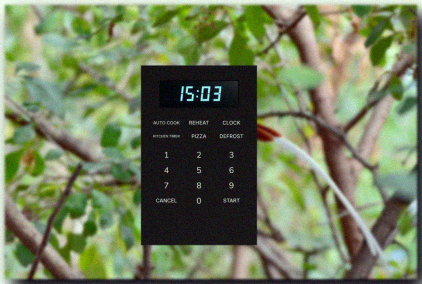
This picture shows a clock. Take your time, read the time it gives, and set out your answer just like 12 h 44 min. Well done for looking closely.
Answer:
15 h 03 min
